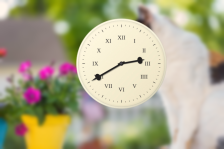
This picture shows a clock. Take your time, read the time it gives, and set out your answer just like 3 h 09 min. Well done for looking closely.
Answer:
2 h 40 min
